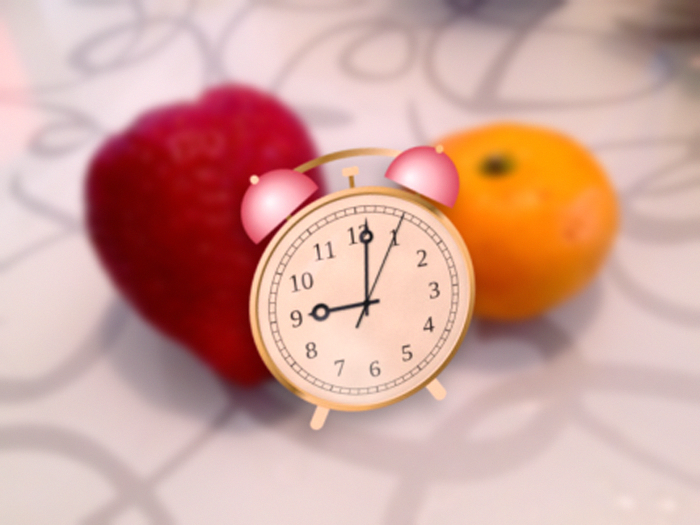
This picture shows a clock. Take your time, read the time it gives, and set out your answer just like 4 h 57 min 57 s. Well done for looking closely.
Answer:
9 h 01 min 05 s
